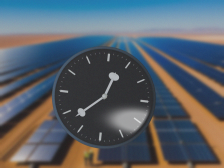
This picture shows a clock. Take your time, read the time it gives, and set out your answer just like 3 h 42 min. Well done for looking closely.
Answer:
12 h 38 min
